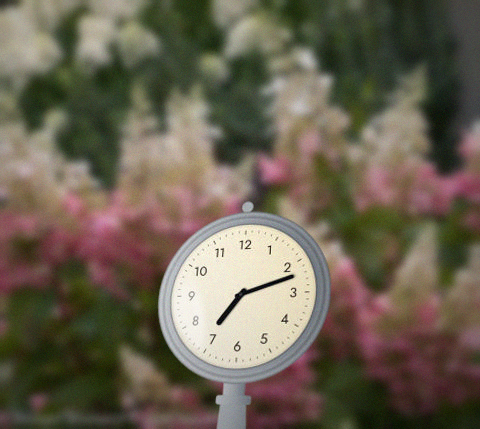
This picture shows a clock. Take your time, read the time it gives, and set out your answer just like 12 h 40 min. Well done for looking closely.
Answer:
7 h 12 min
